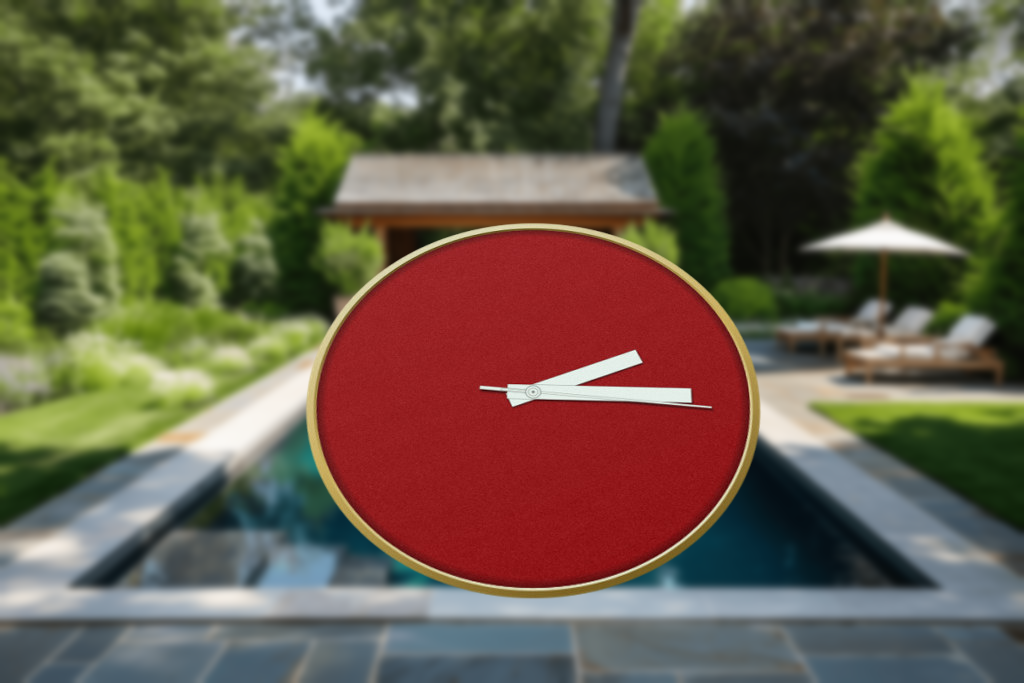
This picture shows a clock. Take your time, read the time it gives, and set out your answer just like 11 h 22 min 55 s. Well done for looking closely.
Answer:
2 h 15 min 16 s
